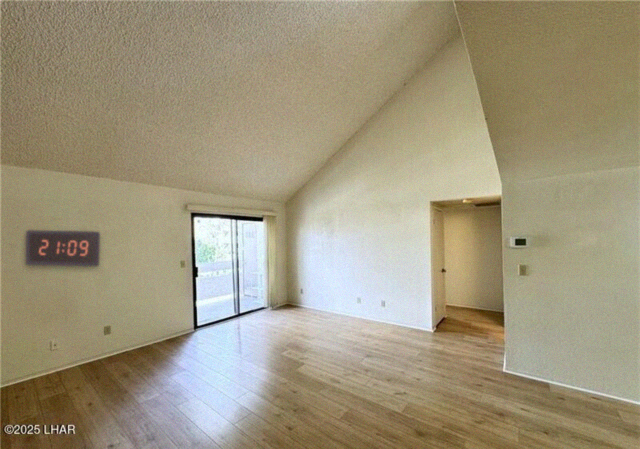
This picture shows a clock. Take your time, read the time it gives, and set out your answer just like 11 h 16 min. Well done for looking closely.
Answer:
21 h 09 min
